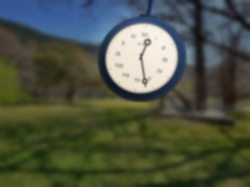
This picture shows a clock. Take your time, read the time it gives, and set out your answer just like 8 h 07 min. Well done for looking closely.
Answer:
12 h 27 min
